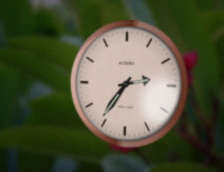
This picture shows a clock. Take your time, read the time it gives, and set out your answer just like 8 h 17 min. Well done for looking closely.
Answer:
2 h 36 min
